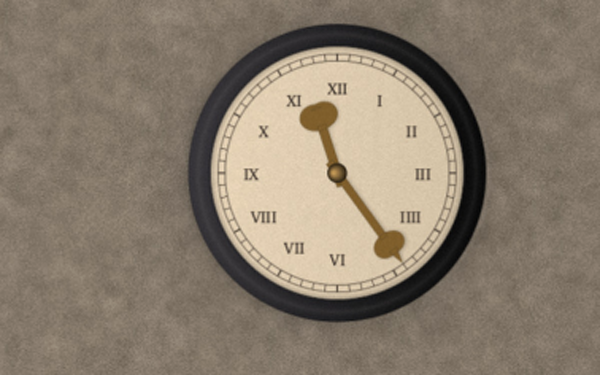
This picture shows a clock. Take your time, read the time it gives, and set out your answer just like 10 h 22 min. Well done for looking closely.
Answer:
11 h 24 min
